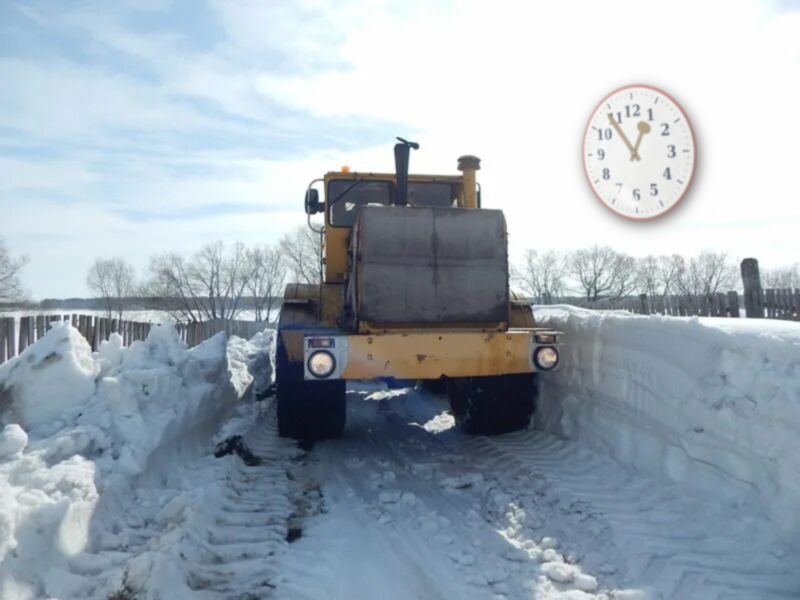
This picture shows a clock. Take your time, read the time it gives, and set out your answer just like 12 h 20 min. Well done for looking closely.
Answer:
12 h 54 min
